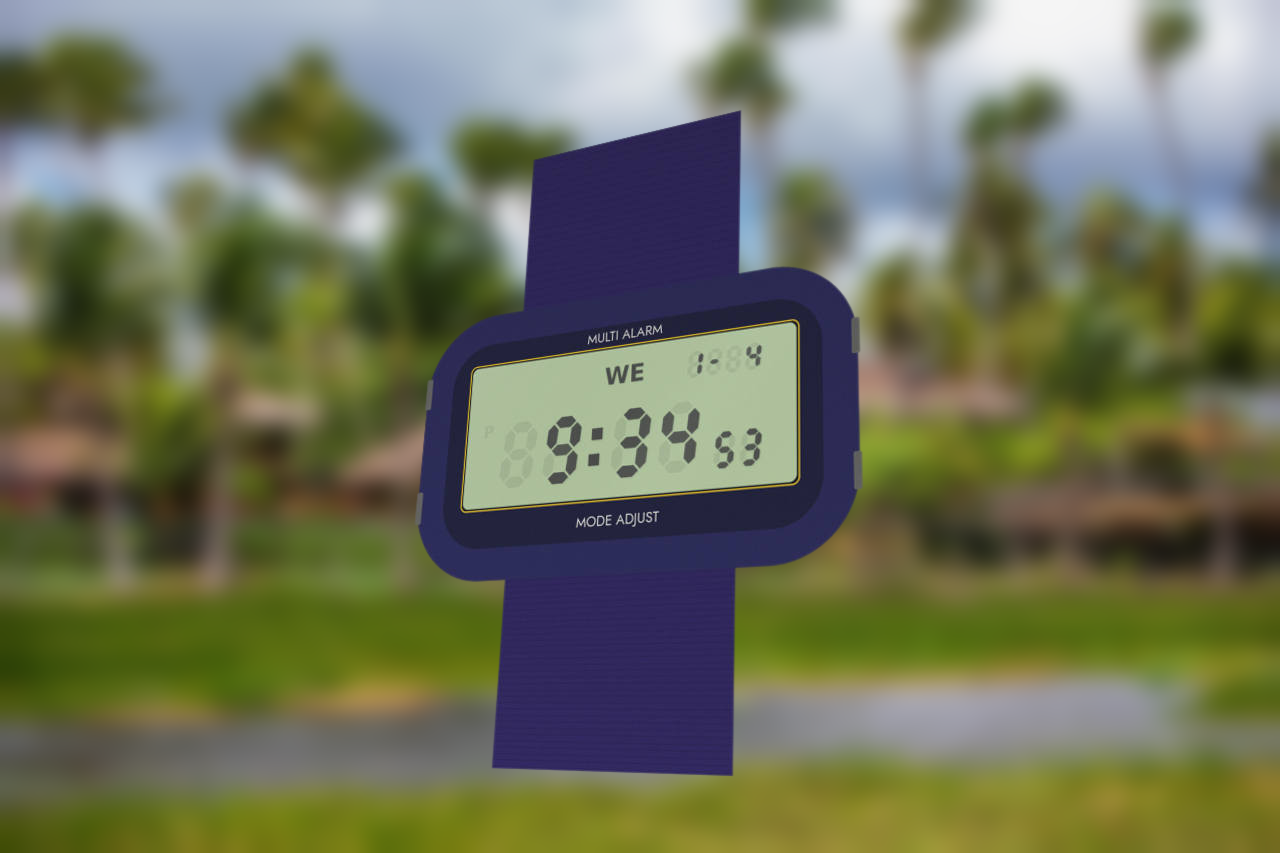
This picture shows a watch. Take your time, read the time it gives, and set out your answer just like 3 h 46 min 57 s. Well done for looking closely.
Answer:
9 h 34 min 53 s
